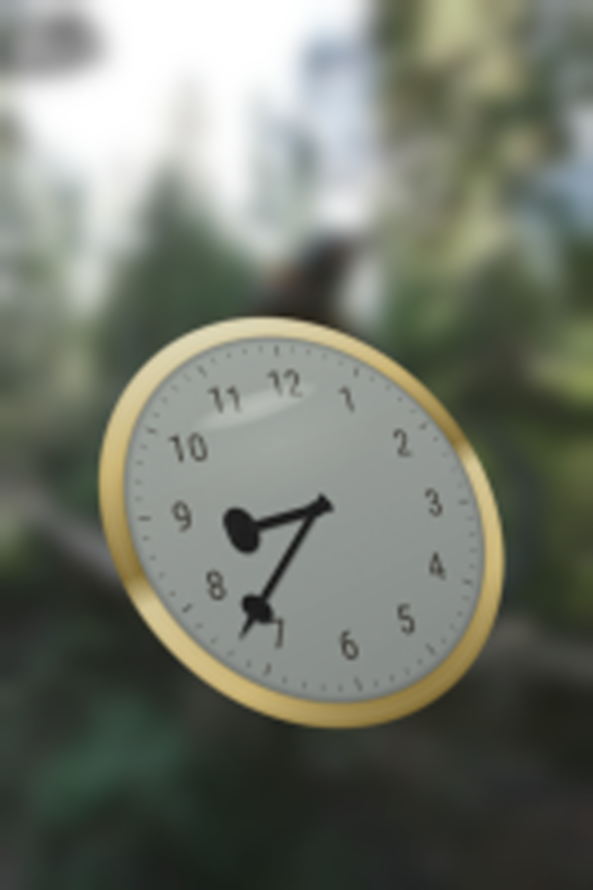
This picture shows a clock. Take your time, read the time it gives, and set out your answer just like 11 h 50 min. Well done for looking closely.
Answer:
8 h 37 min
